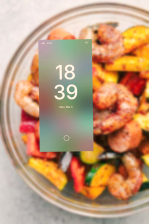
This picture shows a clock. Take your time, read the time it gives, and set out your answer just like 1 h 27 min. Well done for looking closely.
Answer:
18 h 39 min
